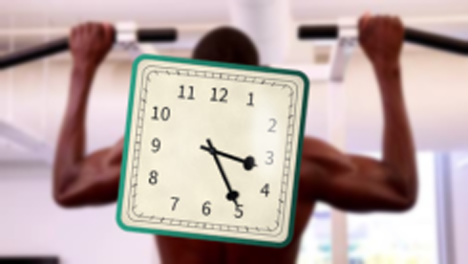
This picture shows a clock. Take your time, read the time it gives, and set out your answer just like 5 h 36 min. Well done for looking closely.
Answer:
3 h 25 min
